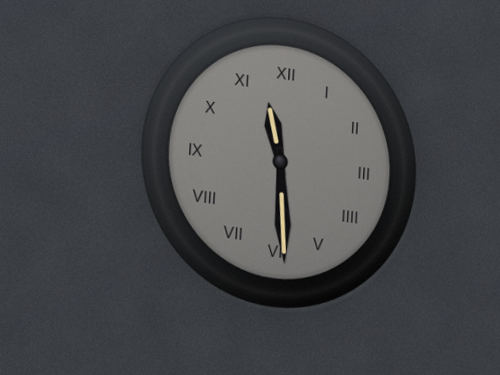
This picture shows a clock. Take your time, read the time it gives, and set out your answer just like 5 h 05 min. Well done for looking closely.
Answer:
11 h 29 min
